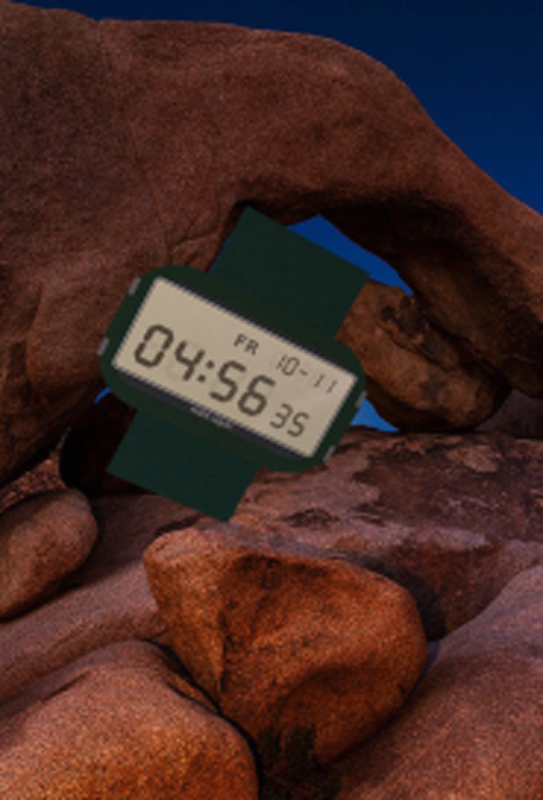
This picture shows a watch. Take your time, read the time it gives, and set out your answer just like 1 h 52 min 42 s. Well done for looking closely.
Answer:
4 h 56 min 35 s
